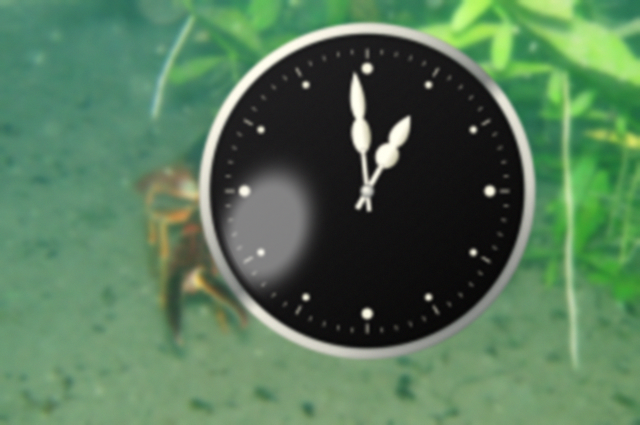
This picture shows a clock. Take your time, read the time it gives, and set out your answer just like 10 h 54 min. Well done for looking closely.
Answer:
12 h 59 min
